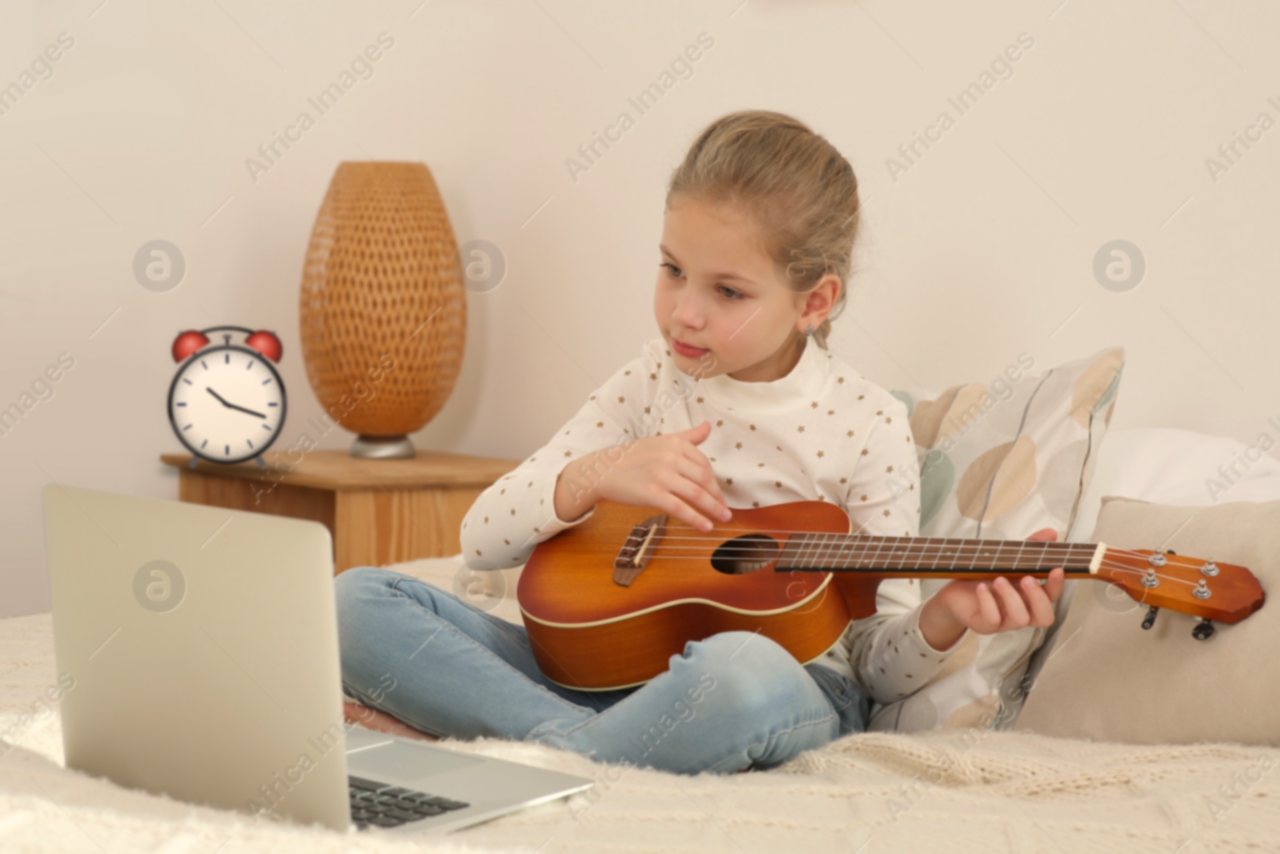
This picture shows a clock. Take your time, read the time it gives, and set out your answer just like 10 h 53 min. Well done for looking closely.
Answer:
10 h 18 min
